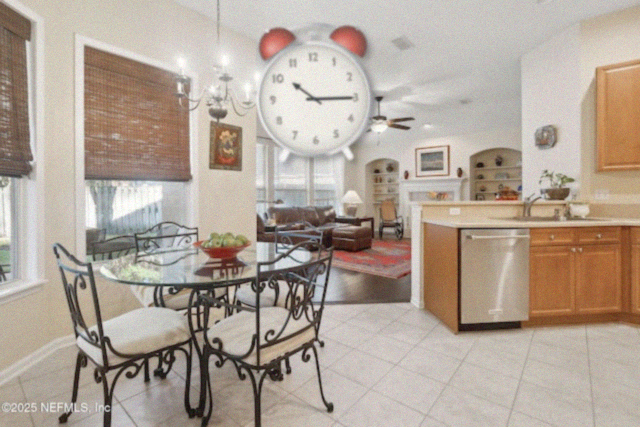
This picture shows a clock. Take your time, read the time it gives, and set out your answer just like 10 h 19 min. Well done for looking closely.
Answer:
10 h 15 min
